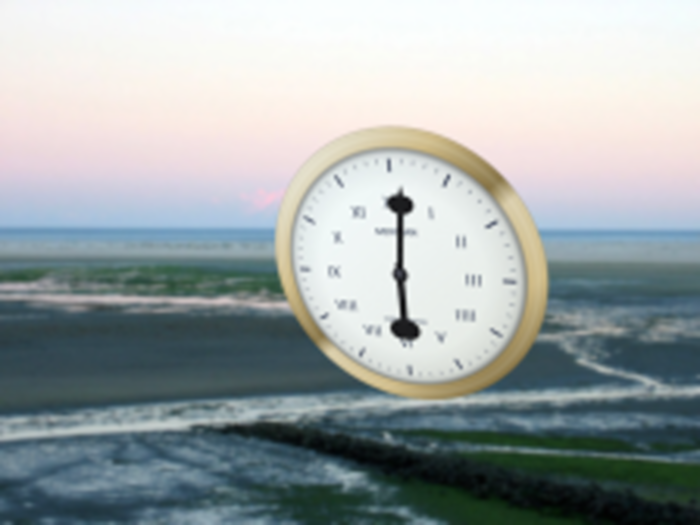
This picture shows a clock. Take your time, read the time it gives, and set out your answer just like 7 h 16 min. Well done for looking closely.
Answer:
6 h 01 min
